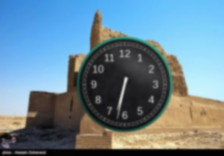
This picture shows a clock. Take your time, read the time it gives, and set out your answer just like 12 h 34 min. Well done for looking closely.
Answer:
6 h 32 min
